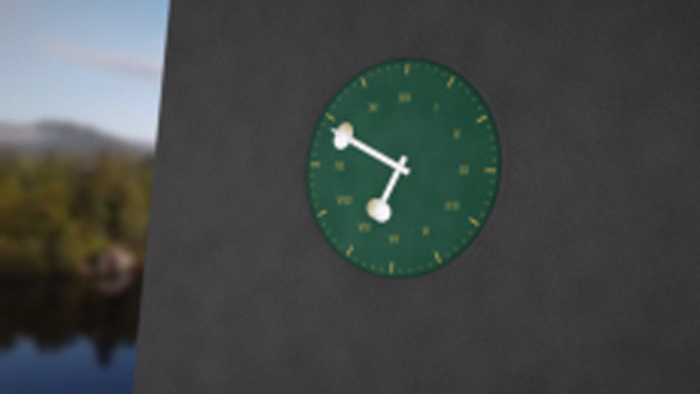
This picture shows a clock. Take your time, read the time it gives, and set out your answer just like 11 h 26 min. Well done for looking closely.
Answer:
6 h 49 min
